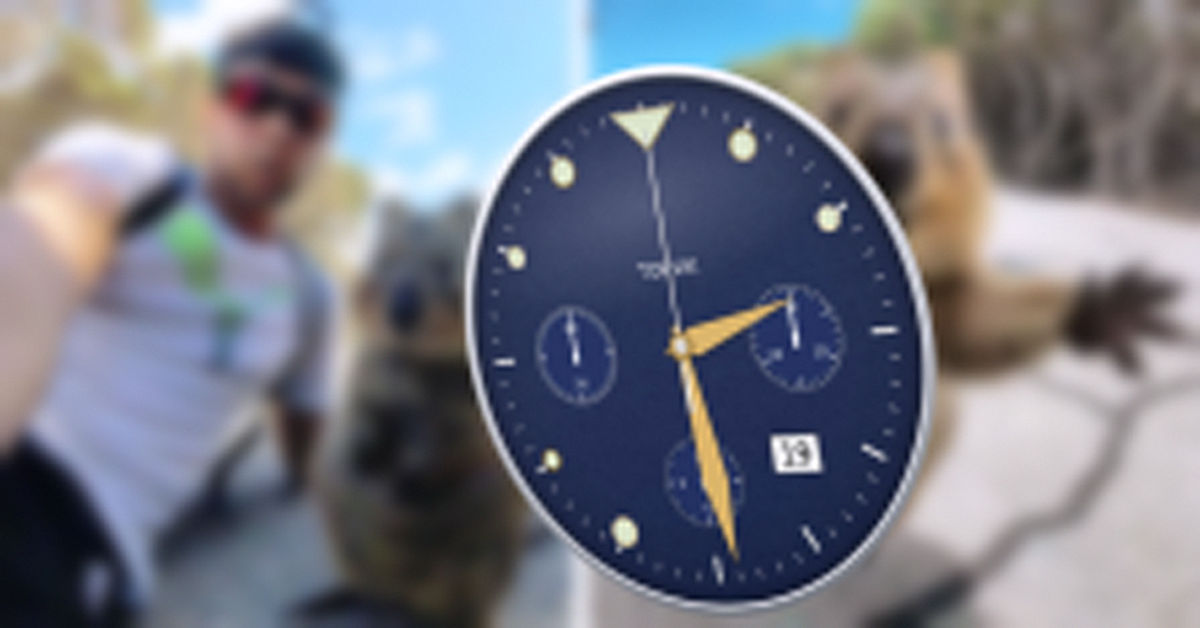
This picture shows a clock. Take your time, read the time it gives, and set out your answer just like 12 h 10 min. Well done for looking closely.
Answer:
2 h 29 min
